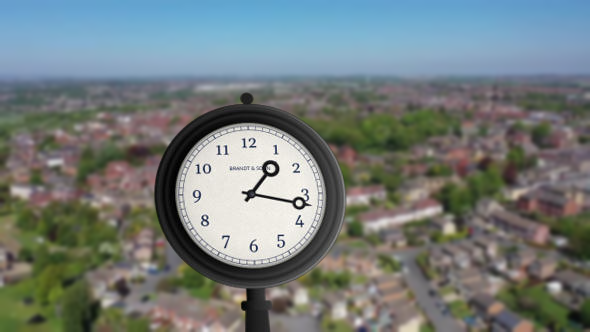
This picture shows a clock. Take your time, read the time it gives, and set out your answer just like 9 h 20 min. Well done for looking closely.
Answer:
1 h 17 min
